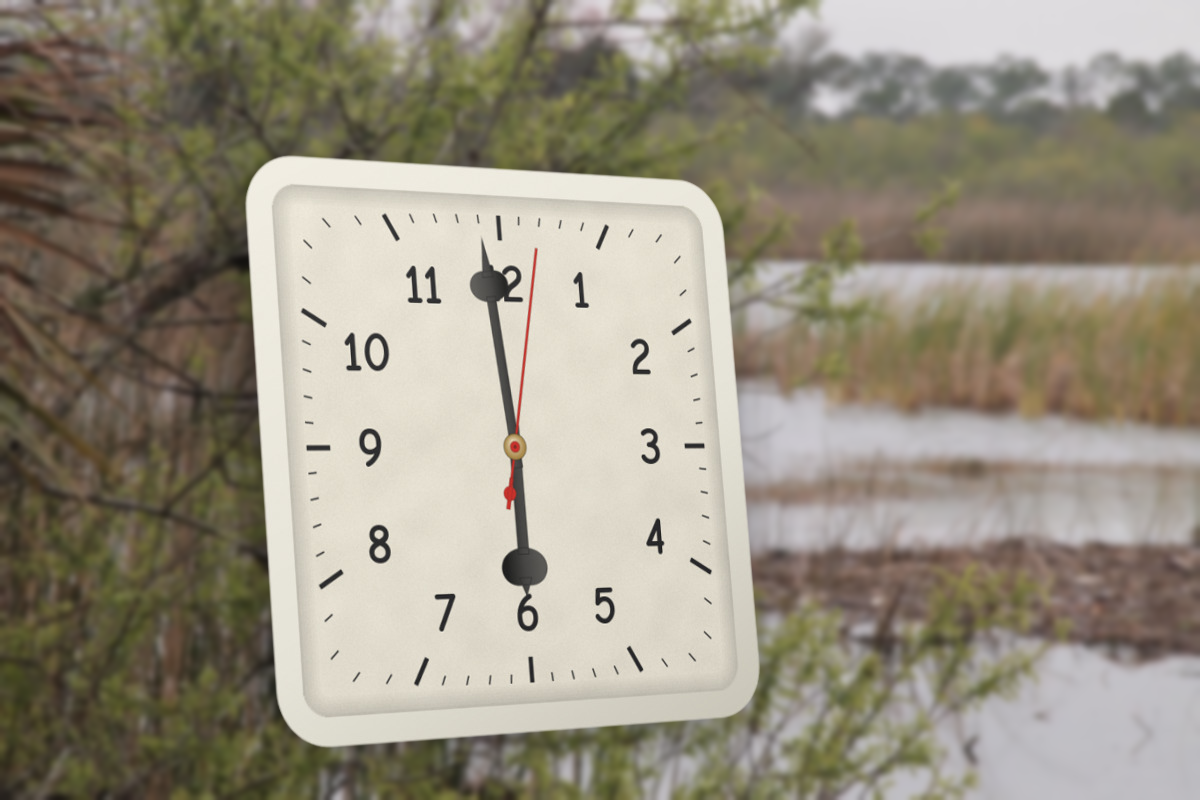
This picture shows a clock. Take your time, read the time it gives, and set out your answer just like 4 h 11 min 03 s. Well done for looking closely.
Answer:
5 h 59 min 02 s
